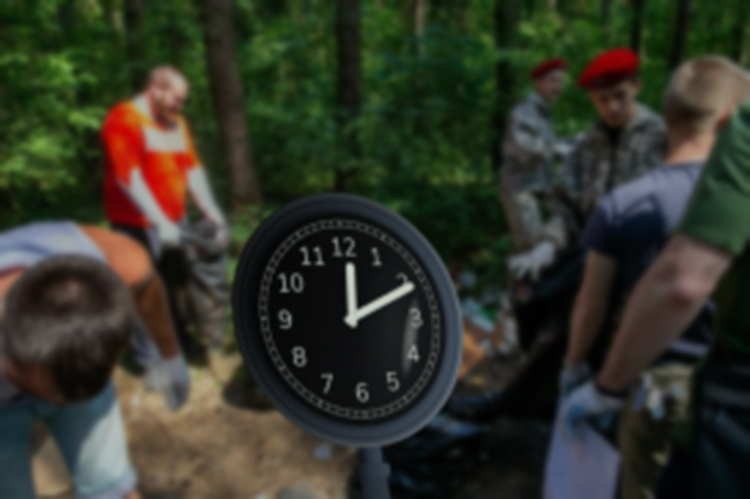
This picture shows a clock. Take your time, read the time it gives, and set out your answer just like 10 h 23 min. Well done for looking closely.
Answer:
12 h 11 min
